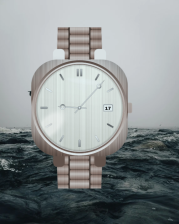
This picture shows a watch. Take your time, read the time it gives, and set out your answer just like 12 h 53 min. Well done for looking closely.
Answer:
9 h 07 min
